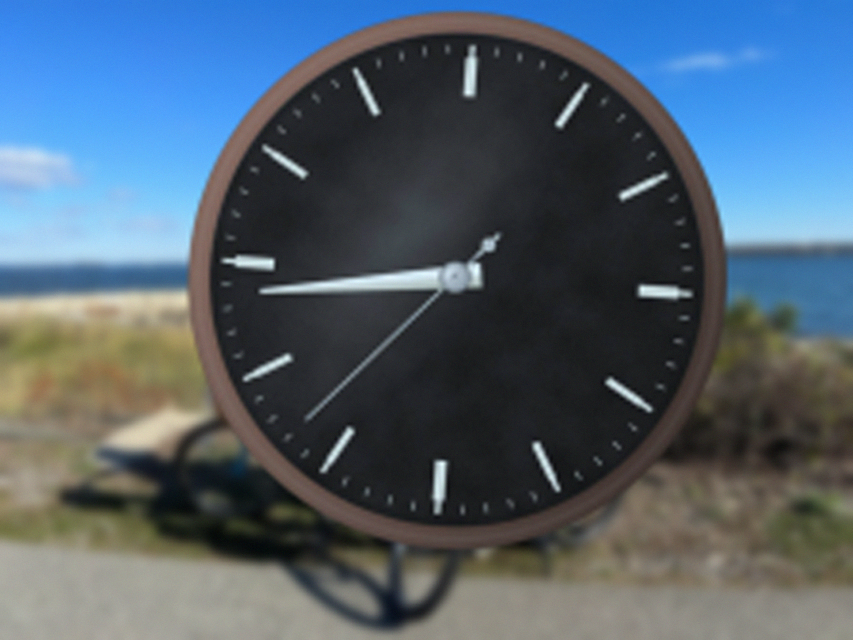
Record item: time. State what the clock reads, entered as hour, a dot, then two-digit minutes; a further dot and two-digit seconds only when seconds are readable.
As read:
8.43.37
